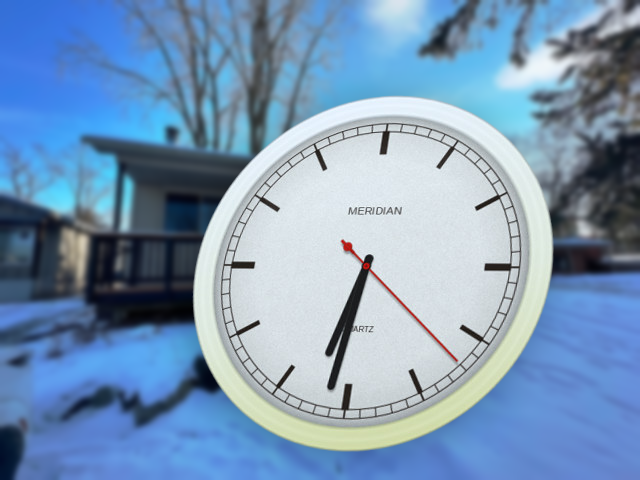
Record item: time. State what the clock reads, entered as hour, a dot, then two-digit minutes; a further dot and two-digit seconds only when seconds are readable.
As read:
6.31.22
